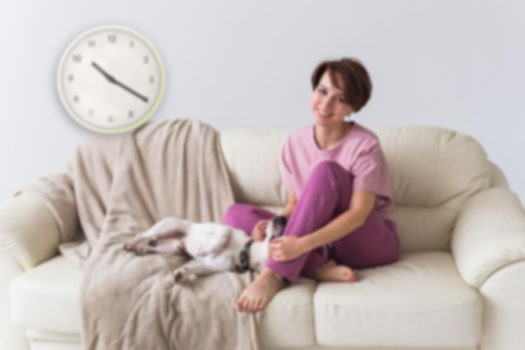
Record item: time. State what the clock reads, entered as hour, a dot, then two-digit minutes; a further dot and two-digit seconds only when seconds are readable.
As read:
10.20
